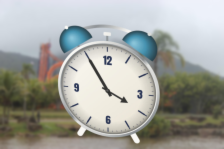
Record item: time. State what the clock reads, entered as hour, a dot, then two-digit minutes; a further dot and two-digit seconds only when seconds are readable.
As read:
3.55
